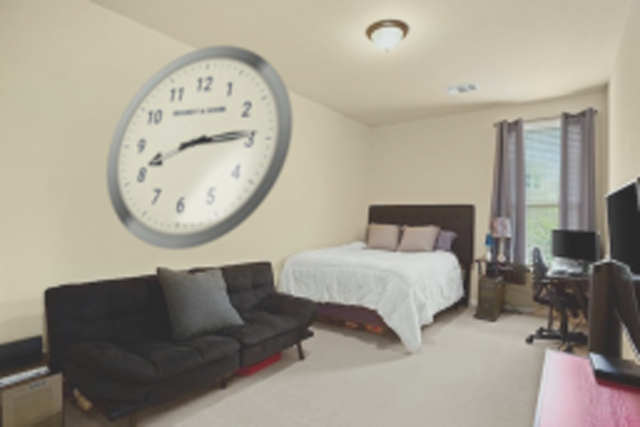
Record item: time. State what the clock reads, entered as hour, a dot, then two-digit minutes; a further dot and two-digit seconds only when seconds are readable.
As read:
8.14
